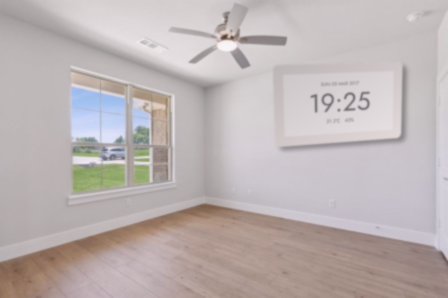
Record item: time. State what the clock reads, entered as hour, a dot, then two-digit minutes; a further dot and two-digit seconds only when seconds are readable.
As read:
19.25
